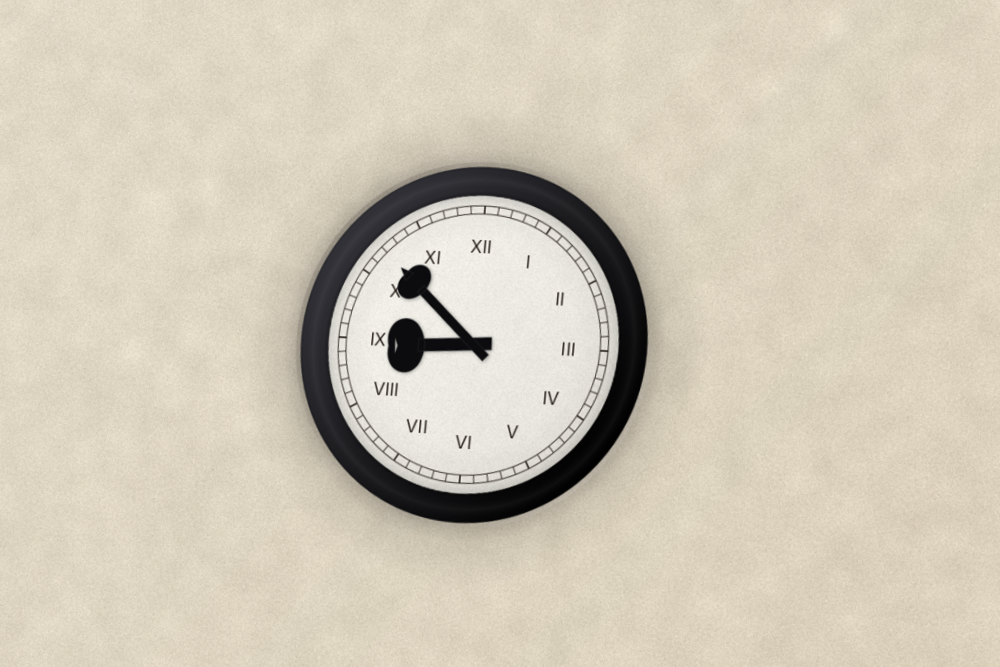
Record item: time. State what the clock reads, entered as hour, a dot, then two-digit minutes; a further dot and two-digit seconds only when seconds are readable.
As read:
8.52
